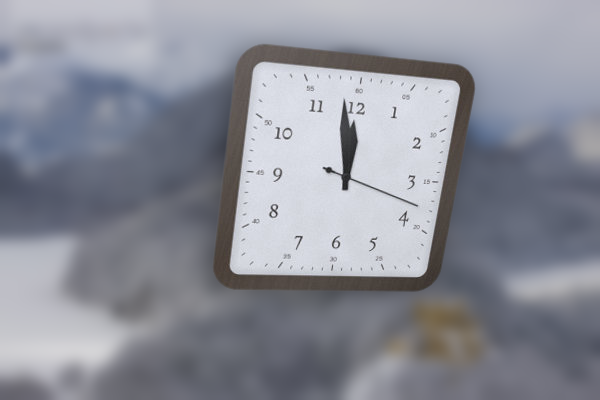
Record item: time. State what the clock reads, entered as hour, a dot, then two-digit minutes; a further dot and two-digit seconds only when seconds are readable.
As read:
11.58.18
